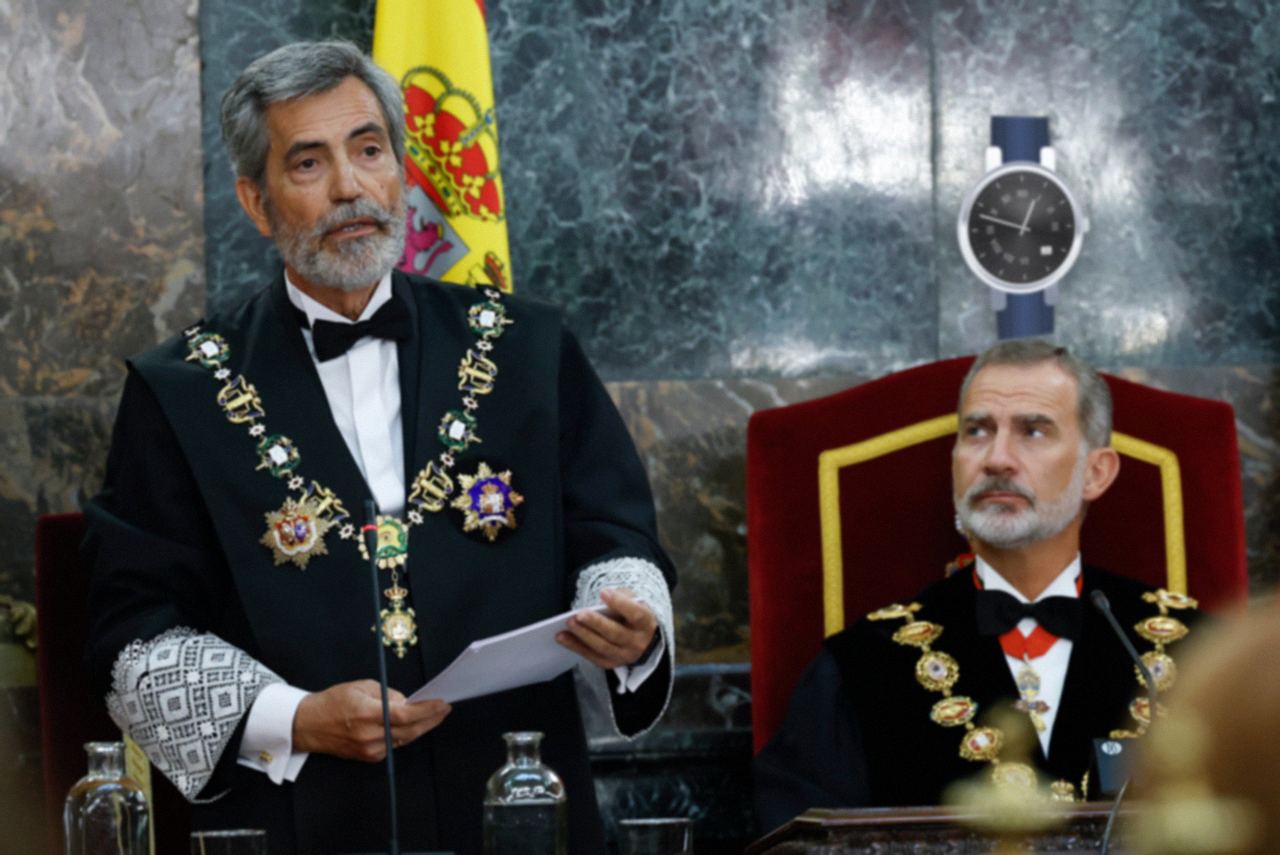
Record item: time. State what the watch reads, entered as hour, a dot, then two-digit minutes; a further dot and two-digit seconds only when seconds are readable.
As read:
12.48
